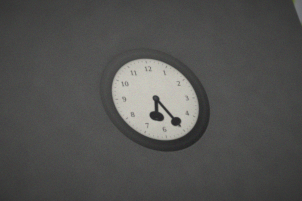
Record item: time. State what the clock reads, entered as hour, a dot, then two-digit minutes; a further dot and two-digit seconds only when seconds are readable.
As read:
6.25
